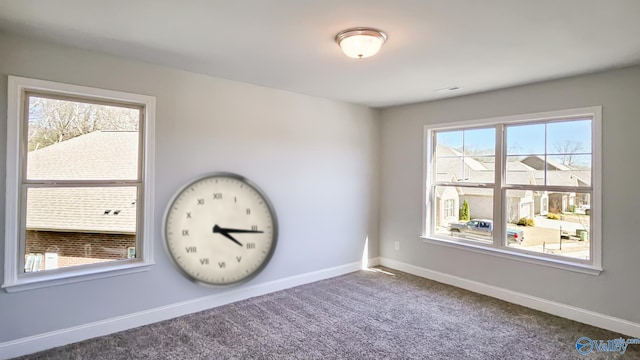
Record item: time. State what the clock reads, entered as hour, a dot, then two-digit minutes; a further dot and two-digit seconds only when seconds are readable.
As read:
4.16
